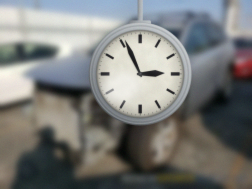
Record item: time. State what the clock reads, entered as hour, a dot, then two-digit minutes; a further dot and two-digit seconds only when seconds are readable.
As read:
2.56
